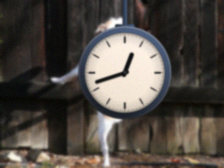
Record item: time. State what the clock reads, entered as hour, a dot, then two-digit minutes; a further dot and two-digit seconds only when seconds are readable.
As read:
12.42
